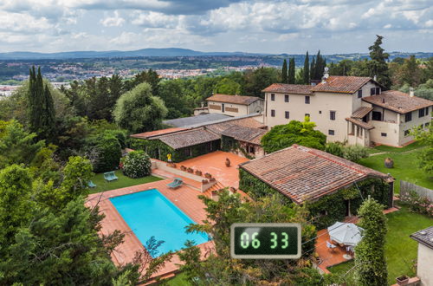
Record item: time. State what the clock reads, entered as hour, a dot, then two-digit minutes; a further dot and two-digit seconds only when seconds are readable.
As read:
6.33
